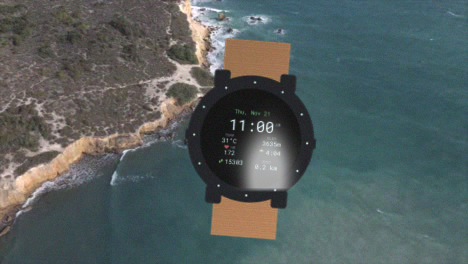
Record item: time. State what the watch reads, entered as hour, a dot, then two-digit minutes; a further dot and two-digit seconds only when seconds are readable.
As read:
11.00
